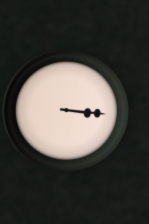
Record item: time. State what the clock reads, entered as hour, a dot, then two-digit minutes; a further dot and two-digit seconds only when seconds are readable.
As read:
3.16
